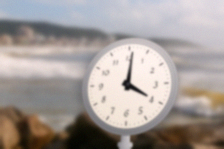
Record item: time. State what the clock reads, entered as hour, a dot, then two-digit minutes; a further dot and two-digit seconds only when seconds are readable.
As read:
4.01
